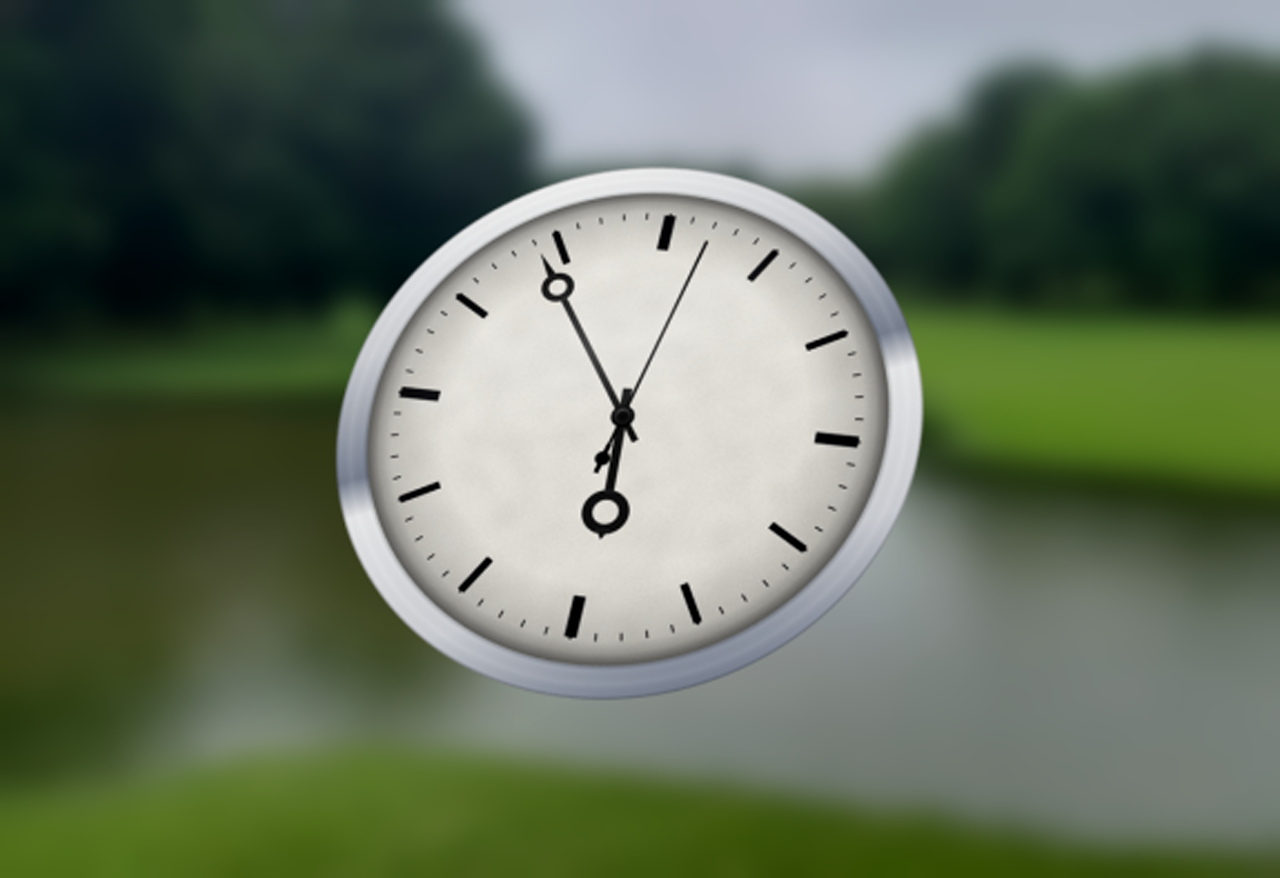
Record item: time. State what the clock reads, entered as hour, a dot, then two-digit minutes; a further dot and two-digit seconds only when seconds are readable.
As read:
5.54.02
